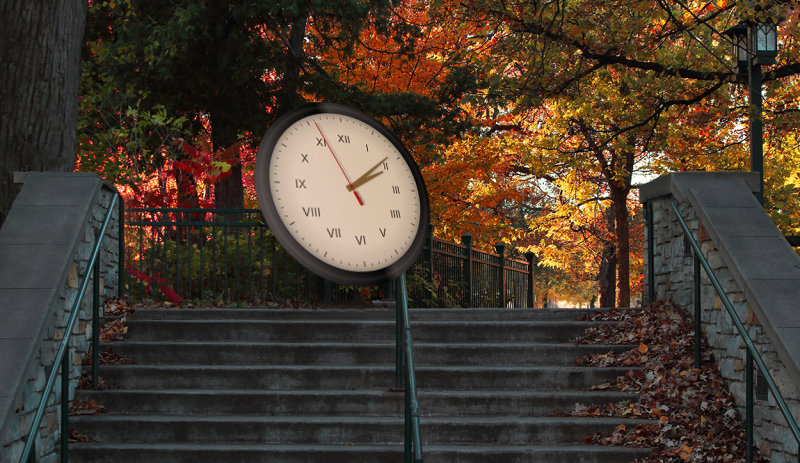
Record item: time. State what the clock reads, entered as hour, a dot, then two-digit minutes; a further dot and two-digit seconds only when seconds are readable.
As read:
2.08.56
